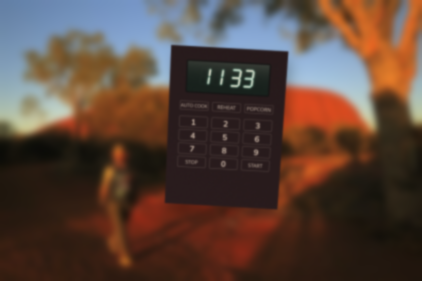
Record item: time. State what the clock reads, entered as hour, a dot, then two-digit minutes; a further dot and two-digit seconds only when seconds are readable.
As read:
11.33
